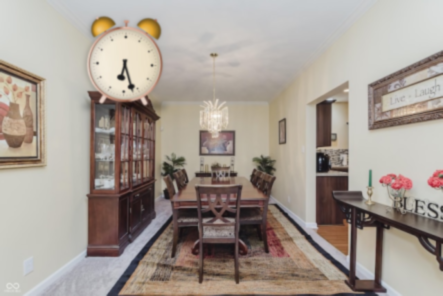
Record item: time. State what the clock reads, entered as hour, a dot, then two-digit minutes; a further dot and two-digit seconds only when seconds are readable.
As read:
6.27
